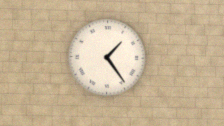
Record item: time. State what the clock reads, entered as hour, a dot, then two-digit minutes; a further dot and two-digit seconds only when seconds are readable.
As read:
1.24
